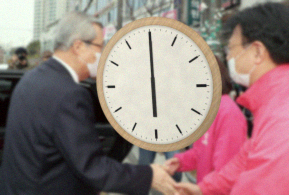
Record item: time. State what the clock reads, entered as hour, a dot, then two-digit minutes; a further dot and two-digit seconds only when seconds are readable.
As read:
6.00
